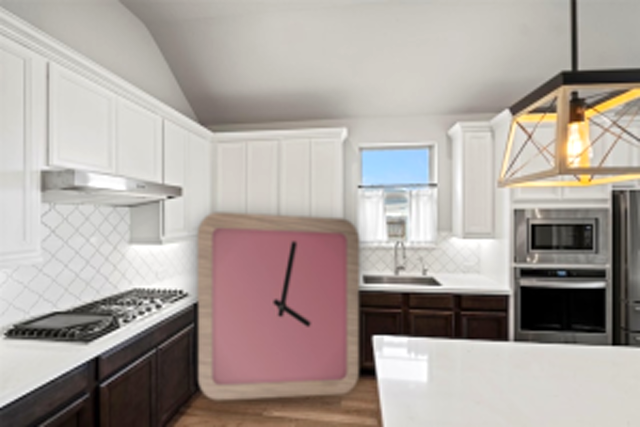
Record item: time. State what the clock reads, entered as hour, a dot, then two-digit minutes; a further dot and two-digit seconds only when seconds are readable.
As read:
4.02
